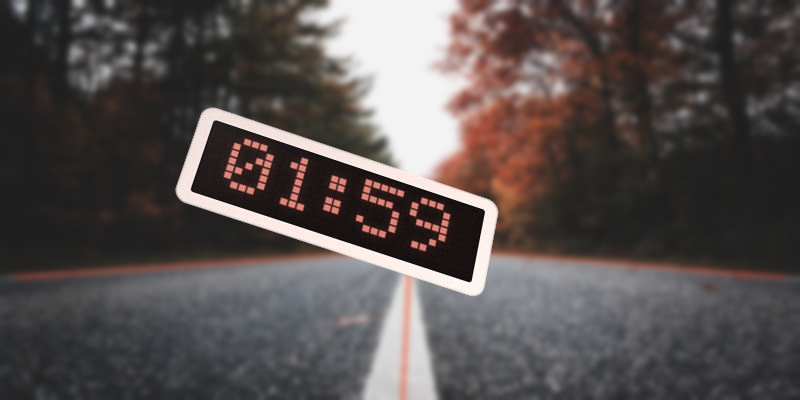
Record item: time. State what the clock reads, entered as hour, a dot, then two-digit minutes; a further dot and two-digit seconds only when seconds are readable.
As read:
1.59
